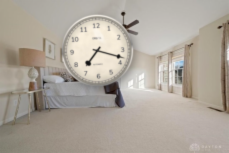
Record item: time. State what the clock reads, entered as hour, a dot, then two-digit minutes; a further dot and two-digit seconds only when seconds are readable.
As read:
7.18
